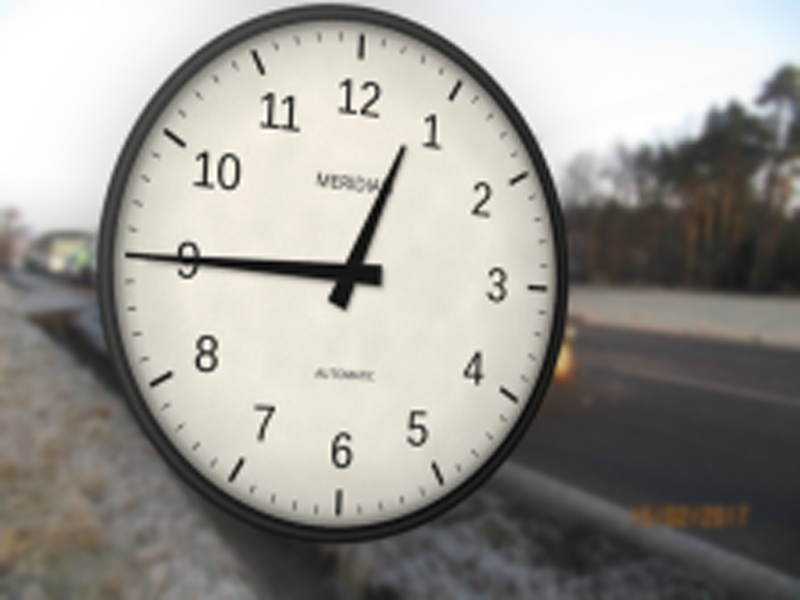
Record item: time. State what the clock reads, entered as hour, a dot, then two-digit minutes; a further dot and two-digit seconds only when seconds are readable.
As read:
12.45
